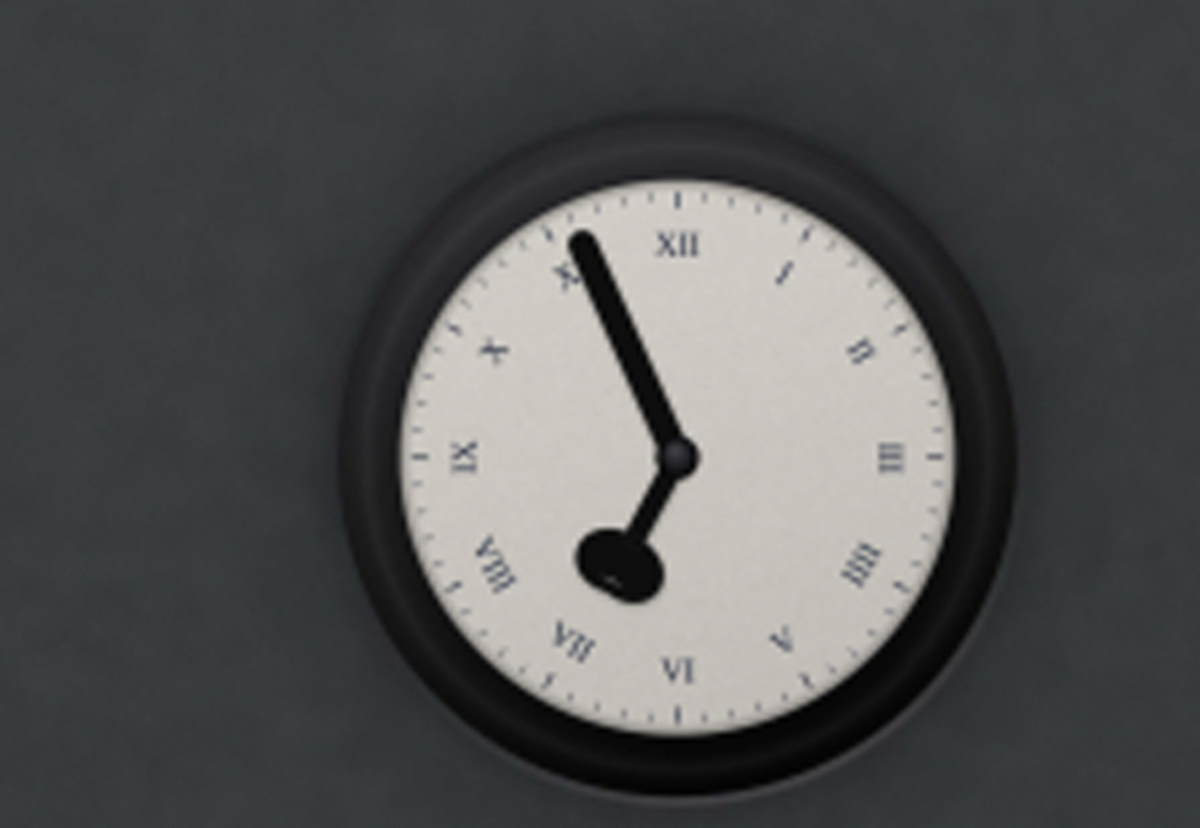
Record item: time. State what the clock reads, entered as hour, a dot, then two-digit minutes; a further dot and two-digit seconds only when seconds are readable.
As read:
6.56
